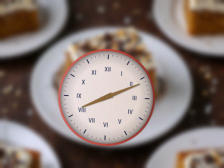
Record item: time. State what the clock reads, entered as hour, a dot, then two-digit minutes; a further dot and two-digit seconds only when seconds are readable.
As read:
8.11
